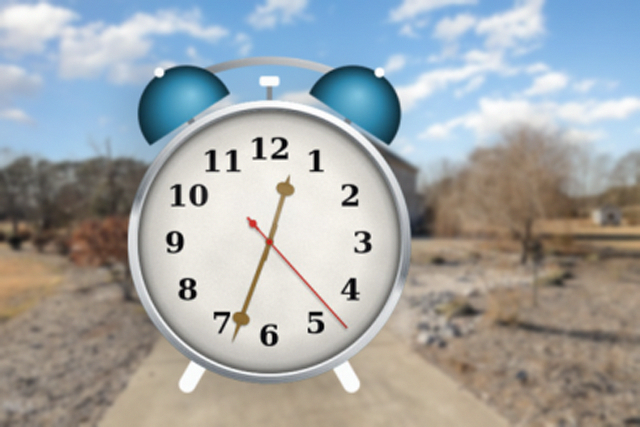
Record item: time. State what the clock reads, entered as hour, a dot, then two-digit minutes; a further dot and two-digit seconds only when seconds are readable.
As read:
12.33.23
